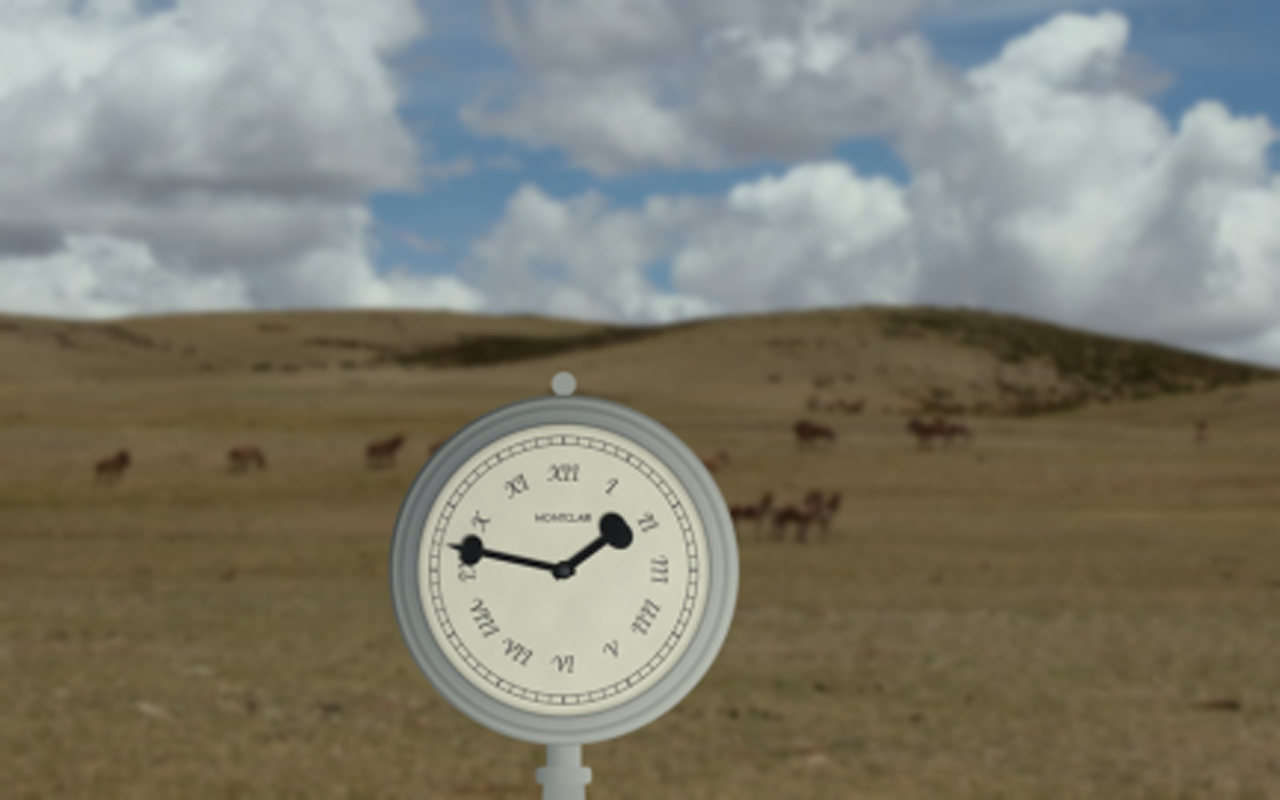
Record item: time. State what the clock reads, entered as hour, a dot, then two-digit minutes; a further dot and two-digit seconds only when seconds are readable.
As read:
1.47
